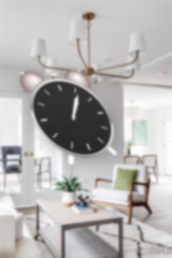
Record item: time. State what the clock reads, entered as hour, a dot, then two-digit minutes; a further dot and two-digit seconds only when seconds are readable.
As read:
1.06
